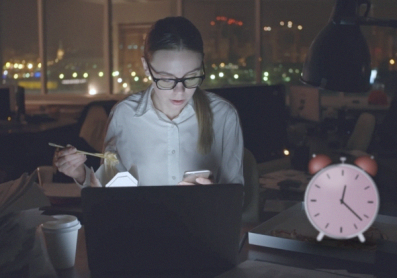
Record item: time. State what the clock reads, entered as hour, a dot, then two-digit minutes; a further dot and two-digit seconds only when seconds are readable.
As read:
12.22
